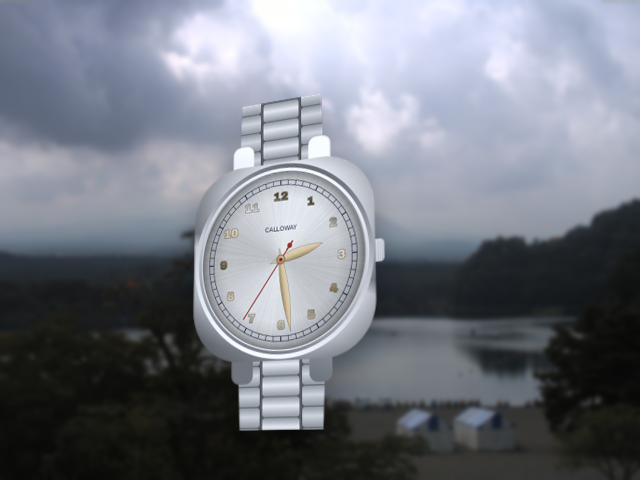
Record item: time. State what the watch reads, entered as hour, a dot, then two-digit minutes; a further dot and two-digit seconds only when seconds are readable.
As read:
2.28.36
